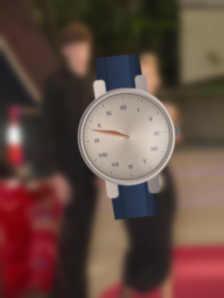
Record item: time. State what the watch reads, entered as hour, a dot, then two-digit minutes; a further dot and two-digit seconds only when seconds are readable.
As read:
9.48
